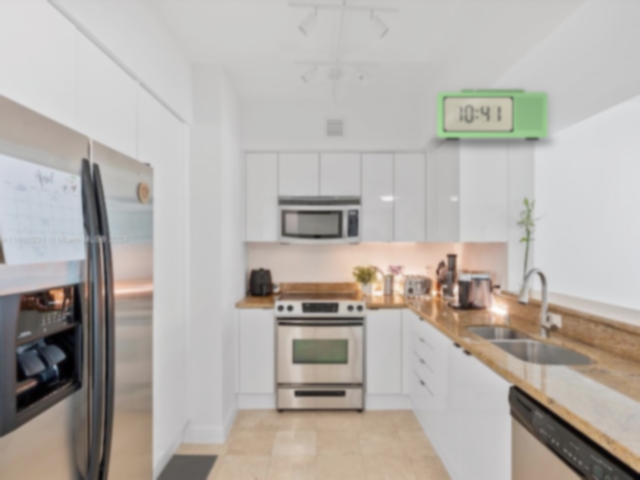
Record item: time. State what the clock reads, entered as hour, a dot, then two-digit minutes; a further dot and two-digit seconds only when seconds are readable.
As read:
10.41
